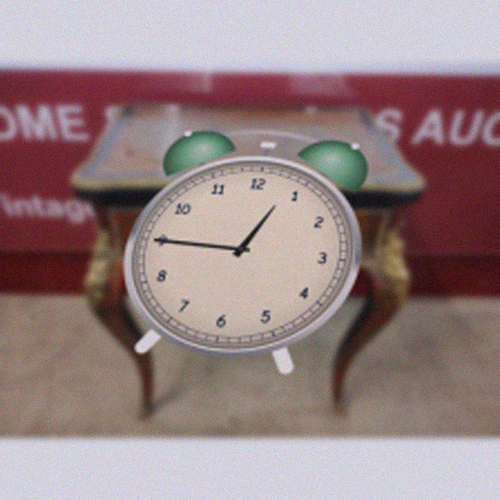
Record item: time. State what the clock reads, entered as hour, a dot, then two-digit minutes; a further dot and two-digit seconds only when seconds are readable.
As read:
12.45
